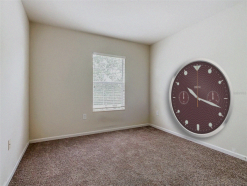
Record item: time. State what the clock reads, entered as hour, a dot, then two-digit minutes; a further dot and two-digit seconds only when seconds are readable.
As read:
10.18
